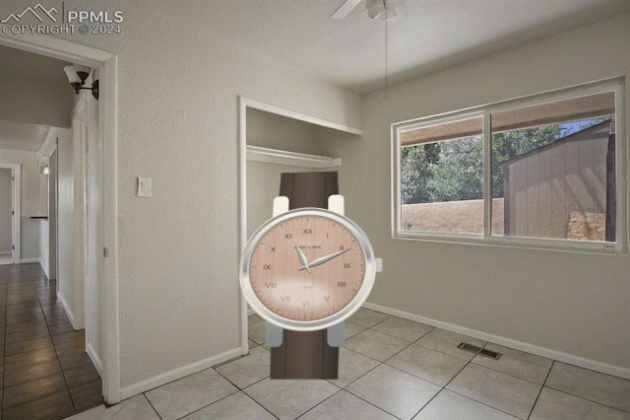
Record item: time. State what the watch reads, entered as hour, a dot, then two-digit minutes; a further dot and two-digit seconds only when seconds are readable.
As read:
11.11
